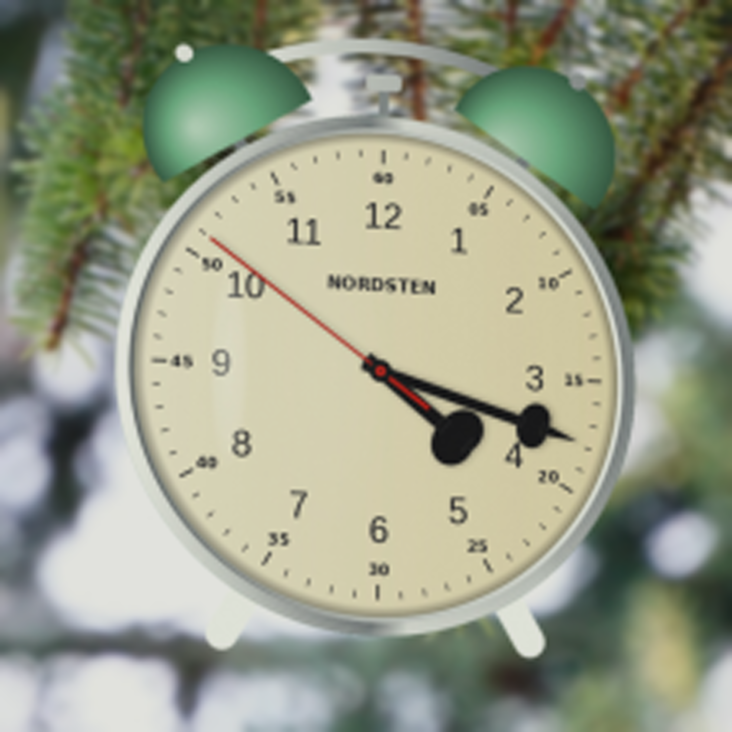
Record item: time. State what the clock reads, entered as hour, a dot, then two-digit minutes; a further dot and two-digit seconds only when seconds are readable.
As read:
4.17.51
